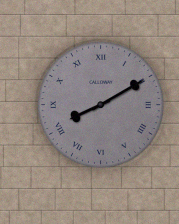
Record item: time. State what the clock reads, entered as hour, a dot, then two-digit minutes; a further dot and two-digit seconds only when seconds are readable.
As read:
8.10
